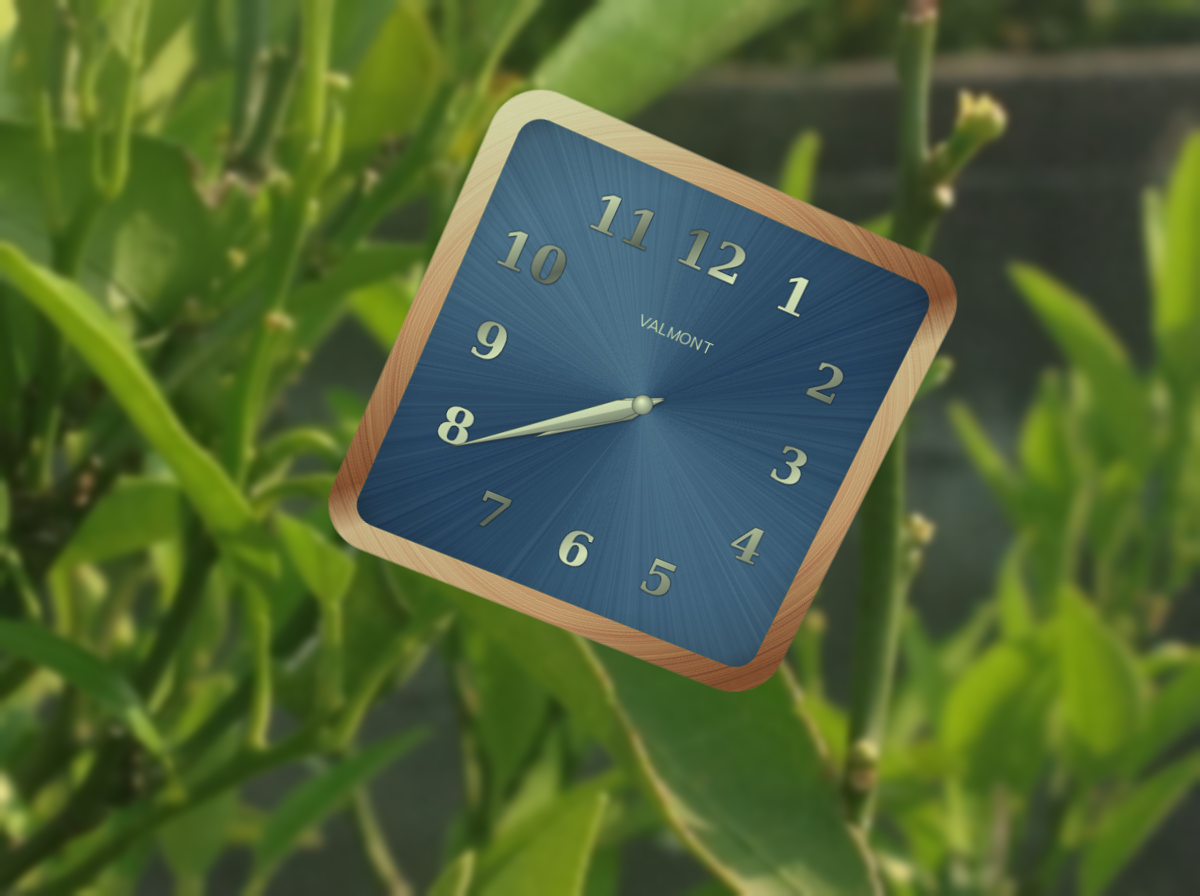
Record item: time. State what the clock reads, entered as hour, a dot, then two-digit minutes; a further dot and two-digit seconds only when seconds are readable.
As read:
7.39
